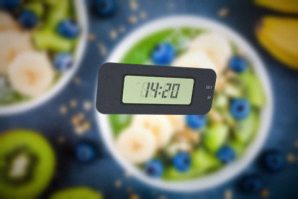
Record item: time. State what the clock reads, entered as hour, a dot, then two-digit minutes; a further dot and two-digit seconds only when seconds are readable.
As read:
14.20
